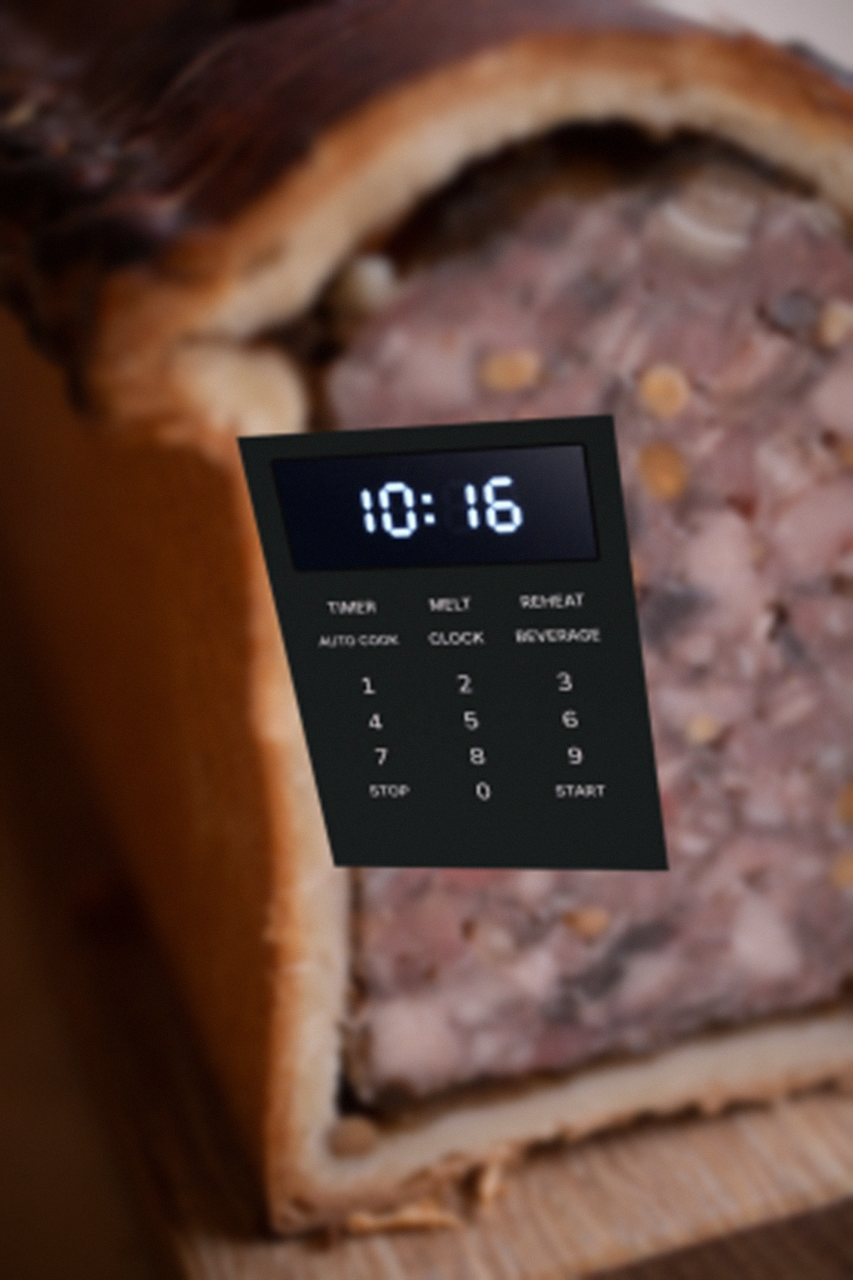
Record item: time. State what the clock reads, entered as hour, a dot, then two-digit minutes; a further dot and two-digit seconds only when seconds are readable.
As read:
10.16
